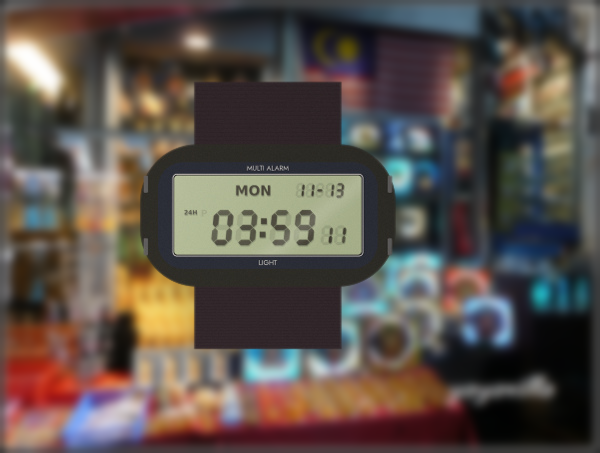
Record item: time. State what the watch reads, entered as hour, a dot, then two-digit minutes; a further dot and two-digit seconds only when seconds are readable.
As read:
3.59.11
